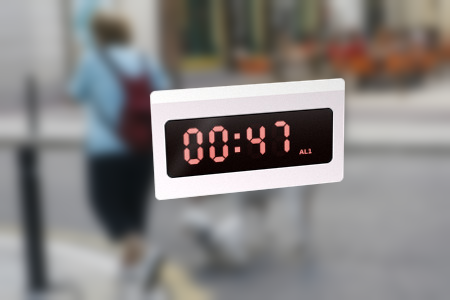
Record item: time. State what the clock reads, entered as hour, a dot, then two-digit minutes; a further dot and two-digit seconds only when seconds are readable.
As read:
0.47
